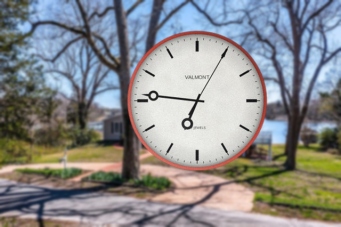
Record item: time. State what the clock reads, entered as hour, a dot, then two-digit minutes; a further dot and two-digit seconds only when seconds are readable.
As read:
6.46.05
